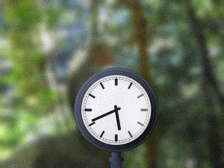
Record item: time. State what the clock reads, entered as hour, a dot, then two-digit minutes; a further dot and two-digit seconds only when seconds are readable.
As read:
5.41
